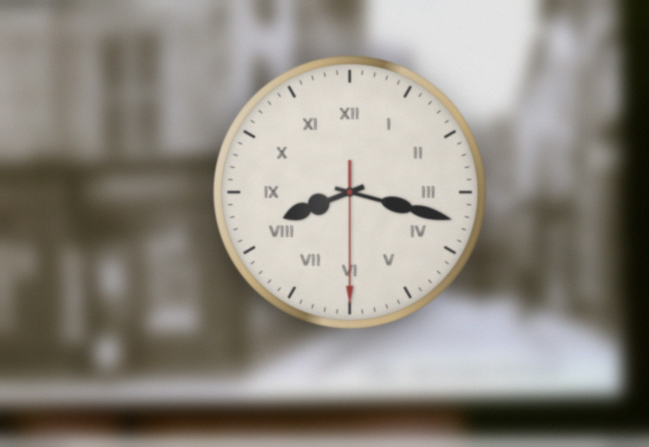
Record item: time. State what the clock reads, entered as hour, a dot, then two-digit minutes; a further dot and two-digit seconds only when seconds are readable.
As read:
8.17.30
